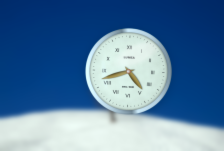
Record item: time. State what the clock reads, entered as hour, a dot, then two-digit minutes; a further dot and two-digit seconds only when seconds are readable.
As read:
4.42
